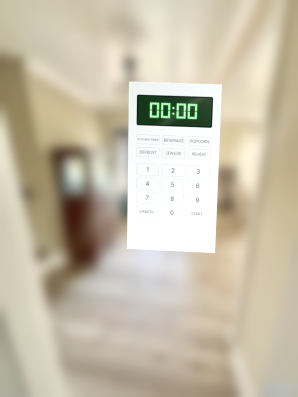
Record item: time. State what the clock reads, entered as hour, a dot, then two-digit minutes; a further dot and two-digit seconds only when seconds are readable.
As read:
0.00
